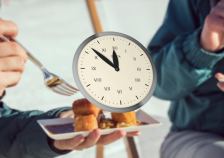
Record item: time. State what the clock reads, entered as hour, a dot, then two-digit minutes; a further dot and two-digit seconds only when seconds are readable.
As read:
11.52
